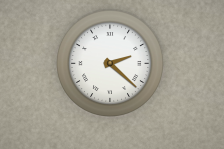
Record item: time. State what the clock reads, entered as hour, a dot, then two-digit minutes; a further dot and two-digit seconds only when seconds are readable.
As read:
2.22
